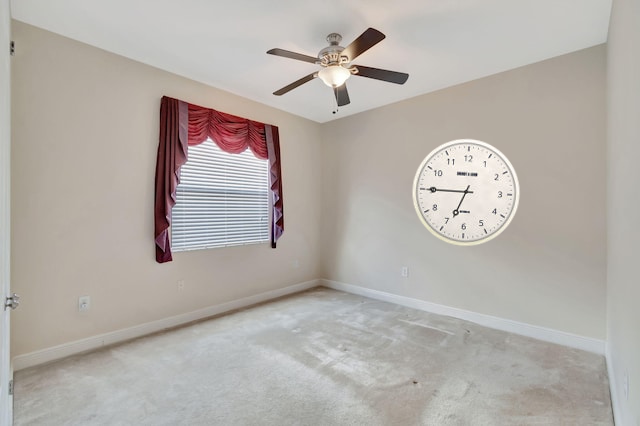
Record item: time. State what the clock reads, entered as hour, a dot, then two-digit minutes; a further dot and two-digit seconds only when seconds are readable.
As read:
6.45
